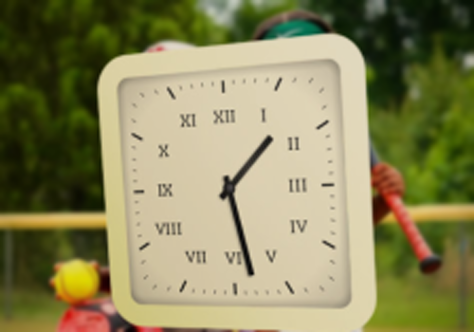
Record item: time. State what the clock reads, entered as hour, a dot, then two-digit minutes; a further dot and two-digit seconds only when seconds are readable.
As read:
1.28
